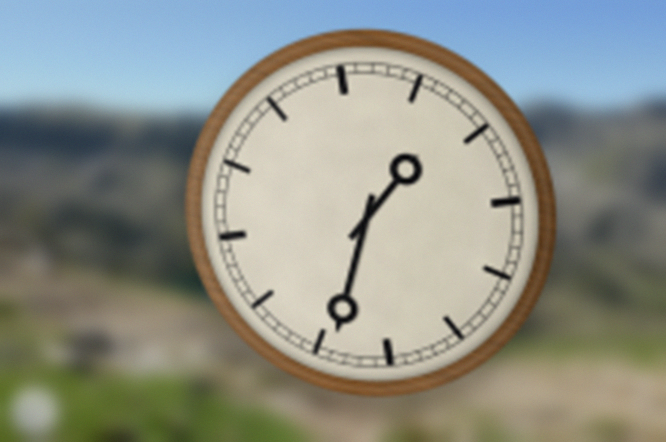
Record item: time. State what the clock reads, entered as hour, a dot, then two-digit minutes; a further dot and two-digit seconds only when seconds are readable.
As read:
1.34
